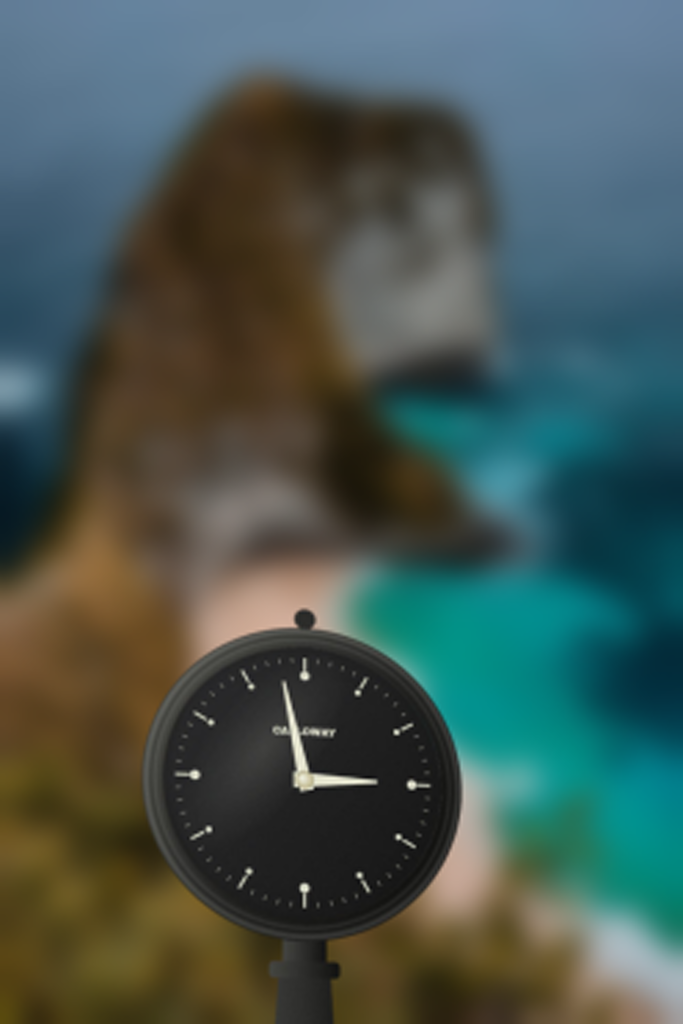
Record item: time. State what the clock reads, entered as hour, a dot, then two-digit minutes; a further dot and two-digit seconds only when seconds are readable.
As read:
2.58
